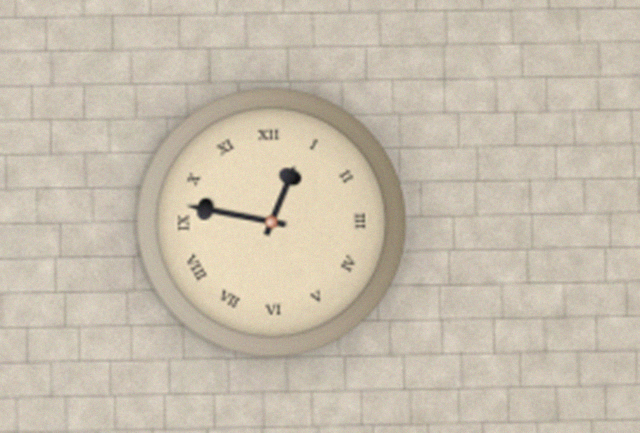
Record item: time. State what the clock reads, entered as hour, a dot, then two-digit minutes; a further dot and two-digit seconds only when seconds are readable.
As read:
12.47
